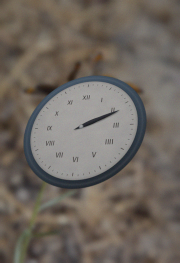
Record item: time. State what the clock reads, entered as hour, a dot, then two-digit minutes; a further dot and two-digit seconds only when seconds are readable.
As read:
2.11
